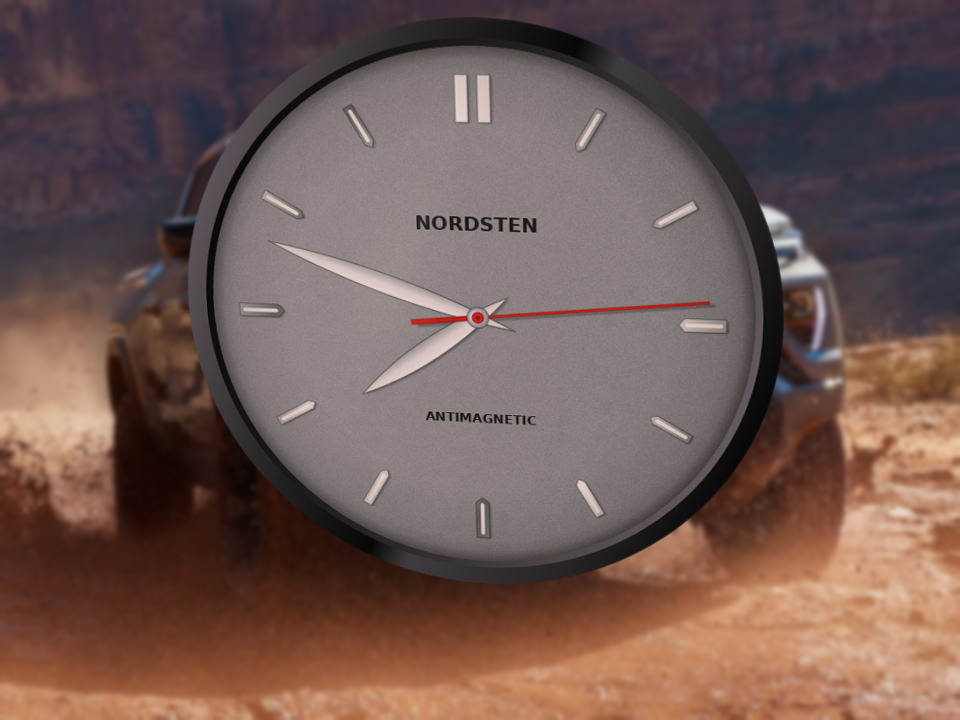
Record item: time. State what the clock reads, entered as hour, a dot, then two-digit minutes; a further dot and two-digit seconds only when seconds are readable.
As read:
7.48.14
